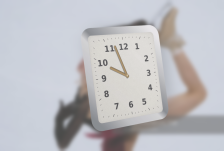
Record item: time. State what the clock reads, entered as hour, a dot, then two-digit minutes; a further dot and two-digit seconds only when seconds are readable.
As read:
9.57
